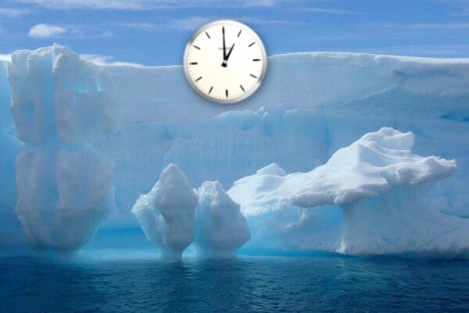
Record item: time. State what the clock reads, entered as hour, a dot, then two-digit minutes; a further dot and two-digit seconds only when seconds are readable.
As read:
1.00
